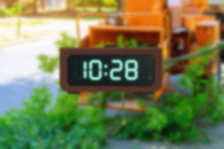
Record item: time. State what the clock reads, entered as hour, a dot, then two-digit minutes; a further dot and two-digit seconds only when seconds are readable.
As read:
10.28
